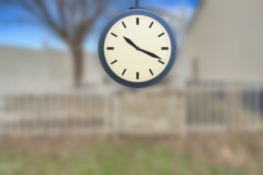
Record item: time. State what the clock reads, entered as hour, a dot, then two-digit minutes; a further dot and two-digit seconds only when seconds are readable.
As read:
10.19
